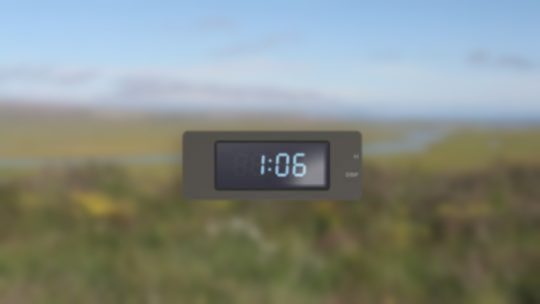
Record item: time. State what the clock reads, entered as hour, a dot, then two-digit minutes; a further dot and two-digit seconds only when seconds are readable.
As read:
1.06
